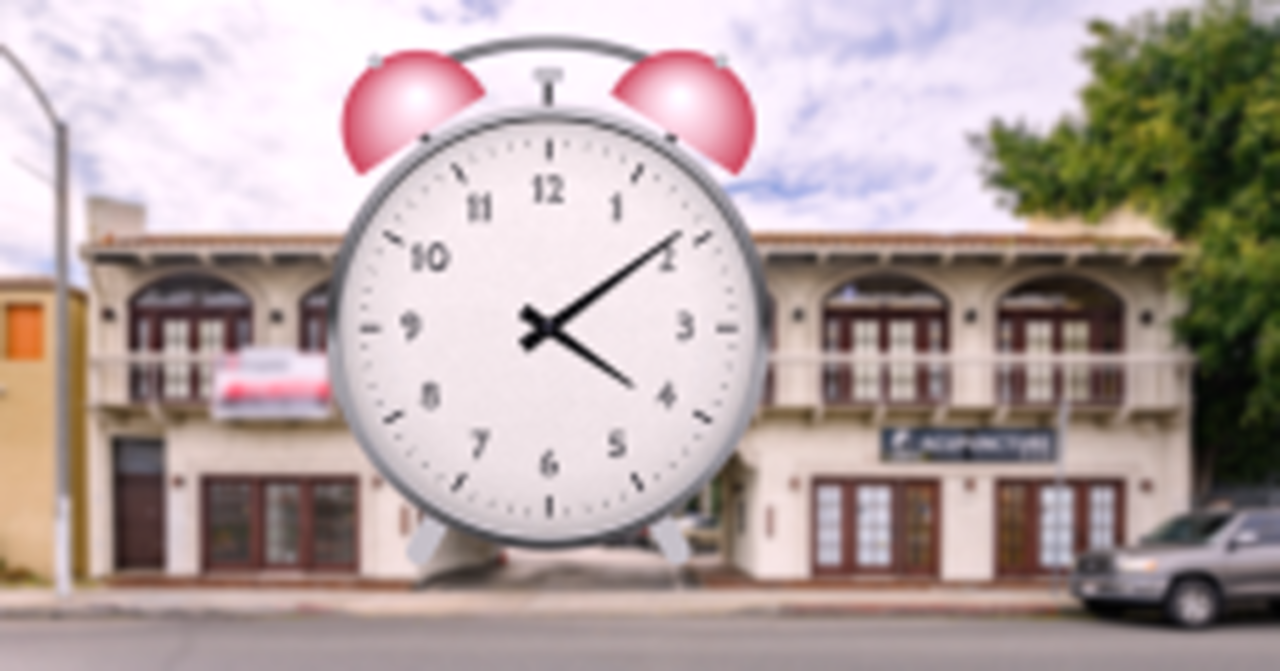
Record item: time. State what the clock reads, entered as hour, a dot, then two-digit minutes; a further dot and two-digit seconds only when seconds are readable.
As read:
4.09
